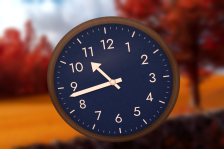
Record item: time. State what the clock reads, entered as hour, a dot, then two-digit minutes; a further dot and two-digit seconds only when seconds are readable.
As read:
10.43
